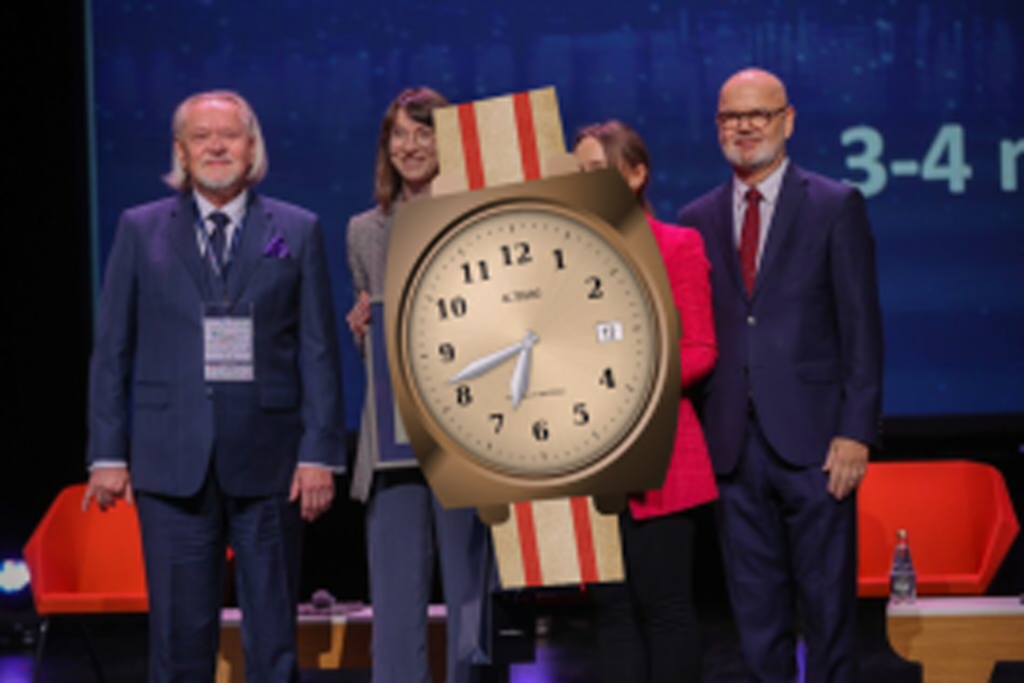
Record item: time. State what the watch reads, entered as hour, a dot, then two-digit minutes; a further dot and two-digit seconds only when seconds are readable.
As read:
6.42
